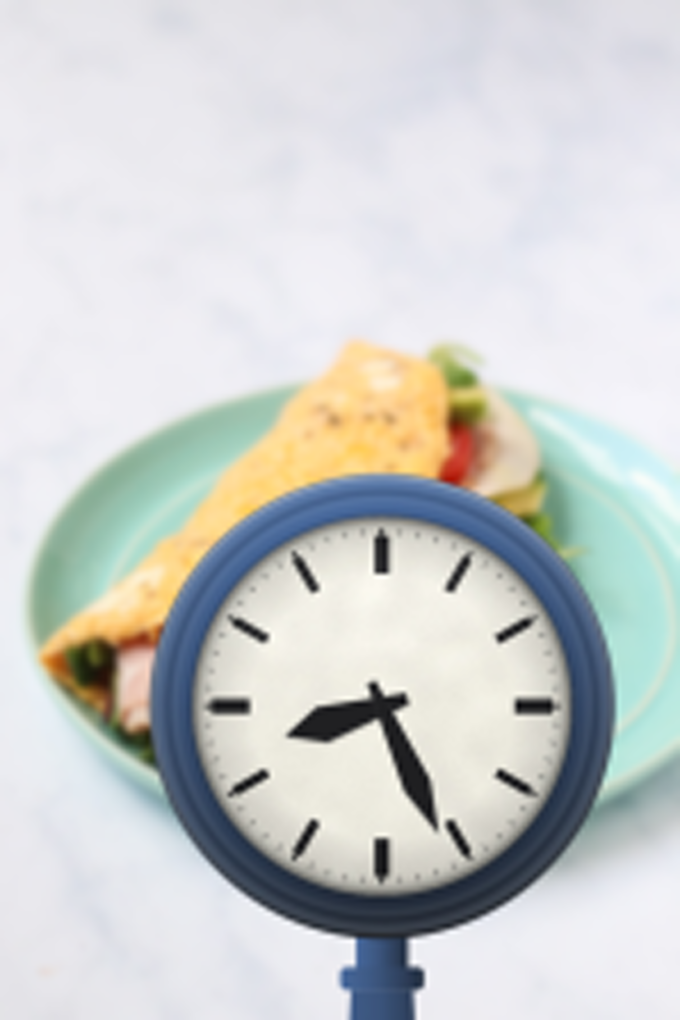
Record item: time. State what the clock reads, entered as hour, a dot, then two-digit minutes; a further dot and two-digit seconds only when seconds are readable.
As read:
8.26
